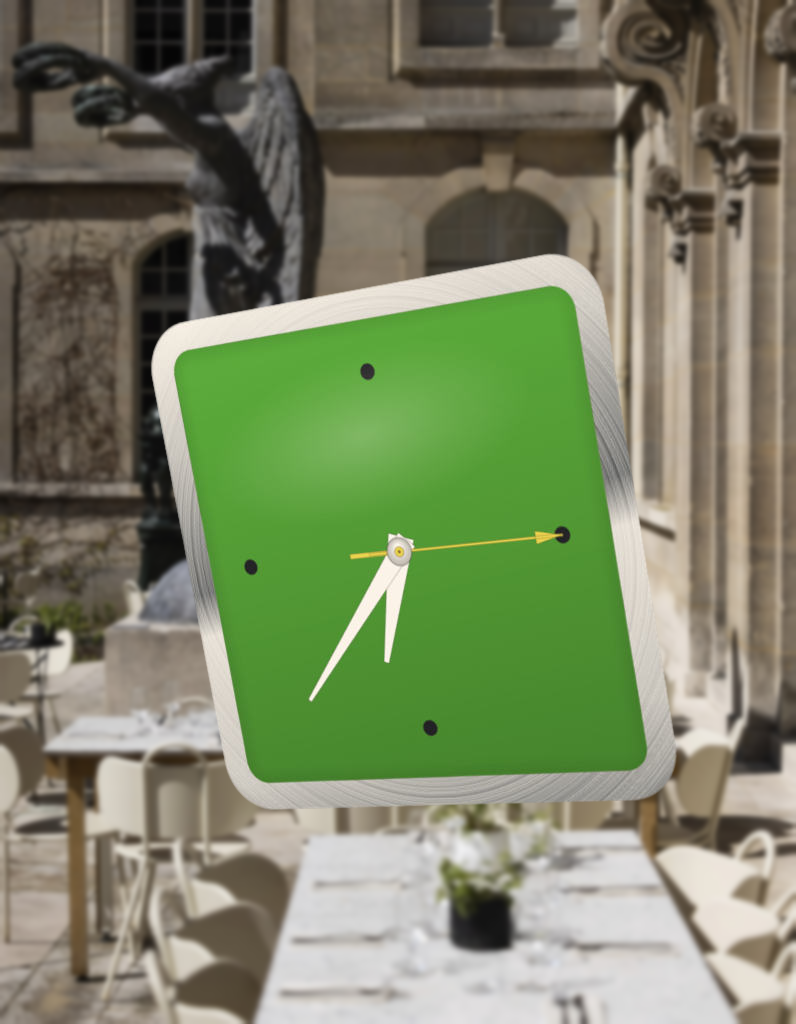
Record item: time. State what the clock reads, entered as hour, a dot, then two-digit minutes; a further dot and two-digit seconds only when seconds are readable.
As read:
6.37.15
